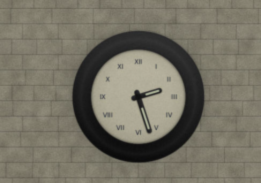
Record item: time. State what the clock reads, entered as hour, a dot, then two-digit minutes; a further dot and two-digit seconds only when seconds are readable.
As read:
2.27
